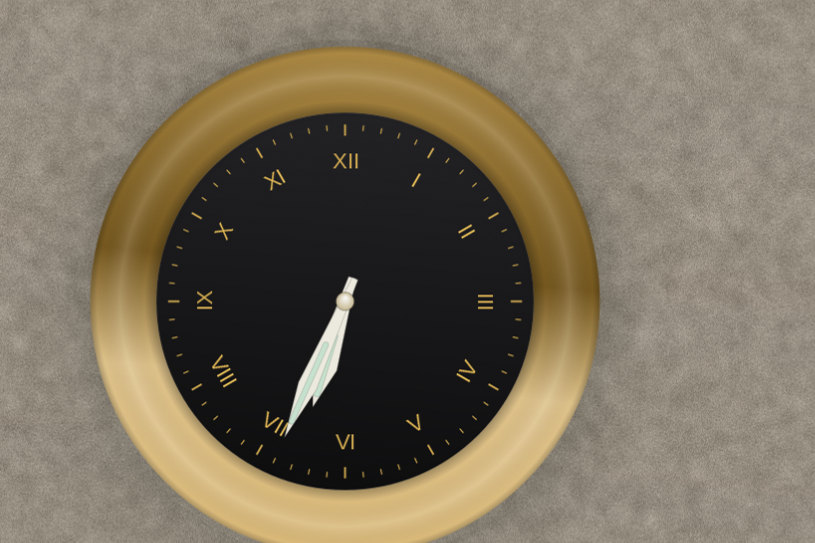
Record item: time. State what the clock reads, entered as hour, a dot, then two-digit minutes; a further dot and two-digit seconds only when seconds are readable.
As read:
6.34
